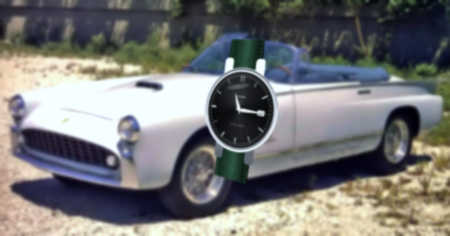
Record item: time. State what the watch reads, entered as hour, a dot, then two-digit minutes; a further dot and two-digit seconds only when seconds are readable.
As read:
11.15
